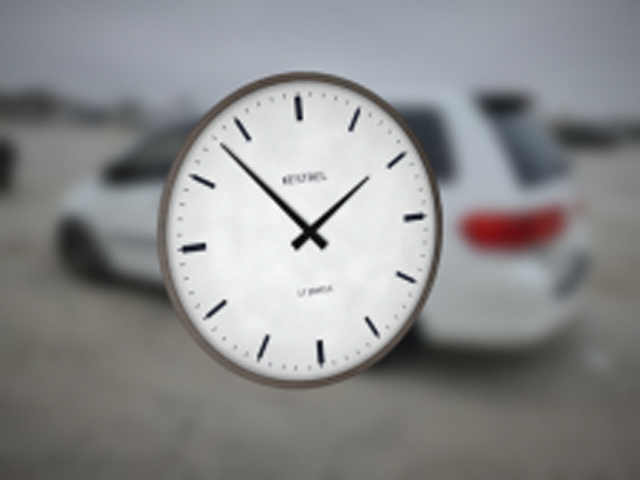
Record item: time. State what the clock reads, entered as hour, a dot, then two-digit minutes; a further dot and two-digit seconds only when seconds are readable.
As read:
1.53
